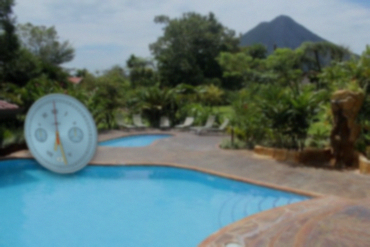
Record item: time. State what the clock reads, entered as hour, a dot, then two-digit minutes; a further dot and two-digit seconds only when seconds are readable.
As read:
6.28
